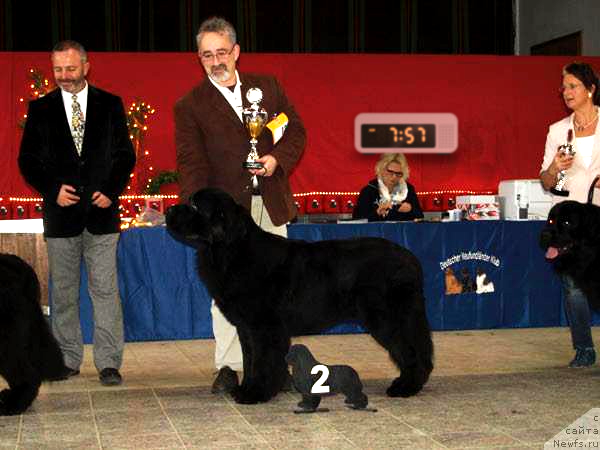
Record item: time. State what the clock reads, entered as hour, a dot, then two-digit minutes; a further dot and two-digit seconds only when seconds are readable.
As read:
7.57
